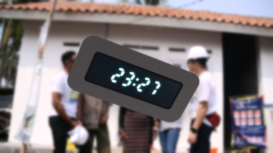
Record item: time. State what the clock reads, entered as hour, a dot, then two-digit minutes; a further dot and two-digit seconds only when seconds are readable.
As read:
23.27
